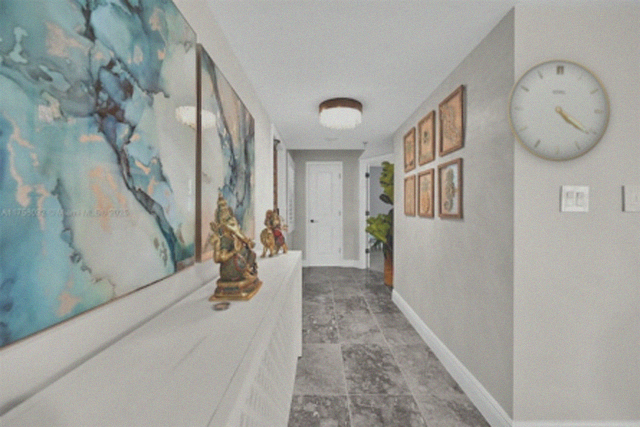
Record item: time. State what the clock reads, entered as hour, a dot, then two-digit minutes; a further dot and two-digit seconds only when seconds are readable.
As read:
4.21
